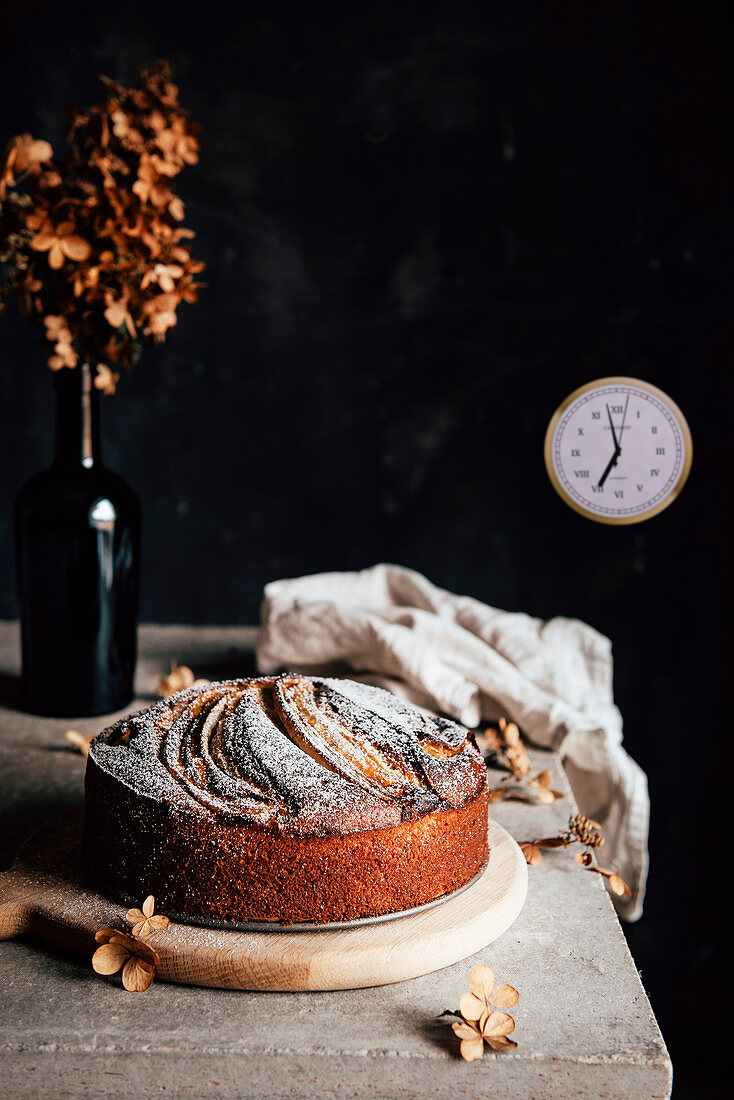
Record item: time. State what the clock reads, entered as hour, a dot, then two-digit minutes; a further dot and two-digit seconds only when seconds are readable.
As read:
6.58.02
